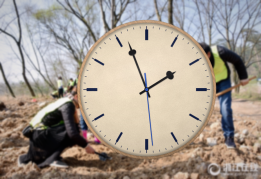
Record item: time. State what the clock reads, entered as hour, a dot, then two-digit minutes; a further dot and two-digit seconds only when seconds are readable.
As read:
1.56.29
